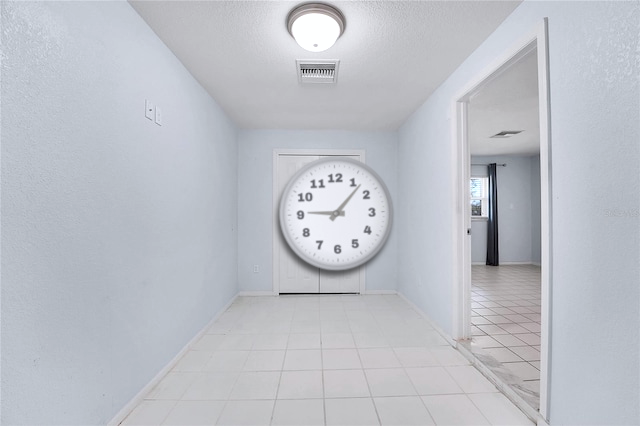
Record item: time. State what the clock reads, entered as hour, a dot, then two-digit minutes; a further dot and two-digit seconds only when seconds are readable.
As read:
9.07
